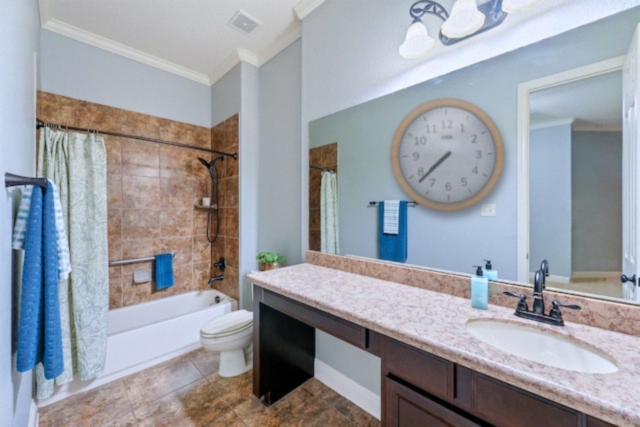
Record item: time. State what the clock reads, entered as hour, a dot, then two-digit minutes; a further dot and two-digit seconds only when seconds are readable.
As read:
7.38
